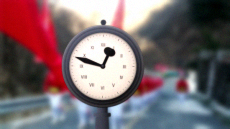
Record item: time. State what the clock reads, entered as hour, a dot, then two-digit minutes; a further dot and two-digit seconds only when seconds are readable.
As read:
12.48
